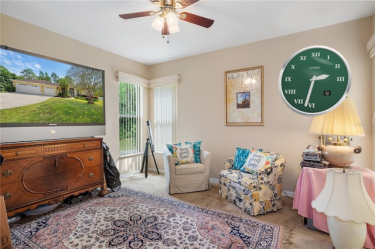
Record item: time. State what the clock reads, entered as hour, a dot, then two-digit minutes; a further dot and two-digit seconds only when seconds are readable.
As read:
2.32
